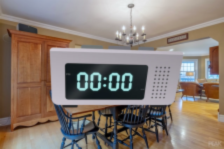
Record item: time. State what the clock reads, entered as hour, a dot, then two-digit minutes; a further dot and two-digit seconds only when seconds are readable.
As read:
0.00
